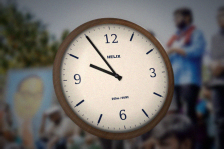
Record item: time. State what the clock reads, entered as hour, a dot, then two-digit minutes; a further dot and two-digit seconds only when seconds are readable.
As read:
9.55
